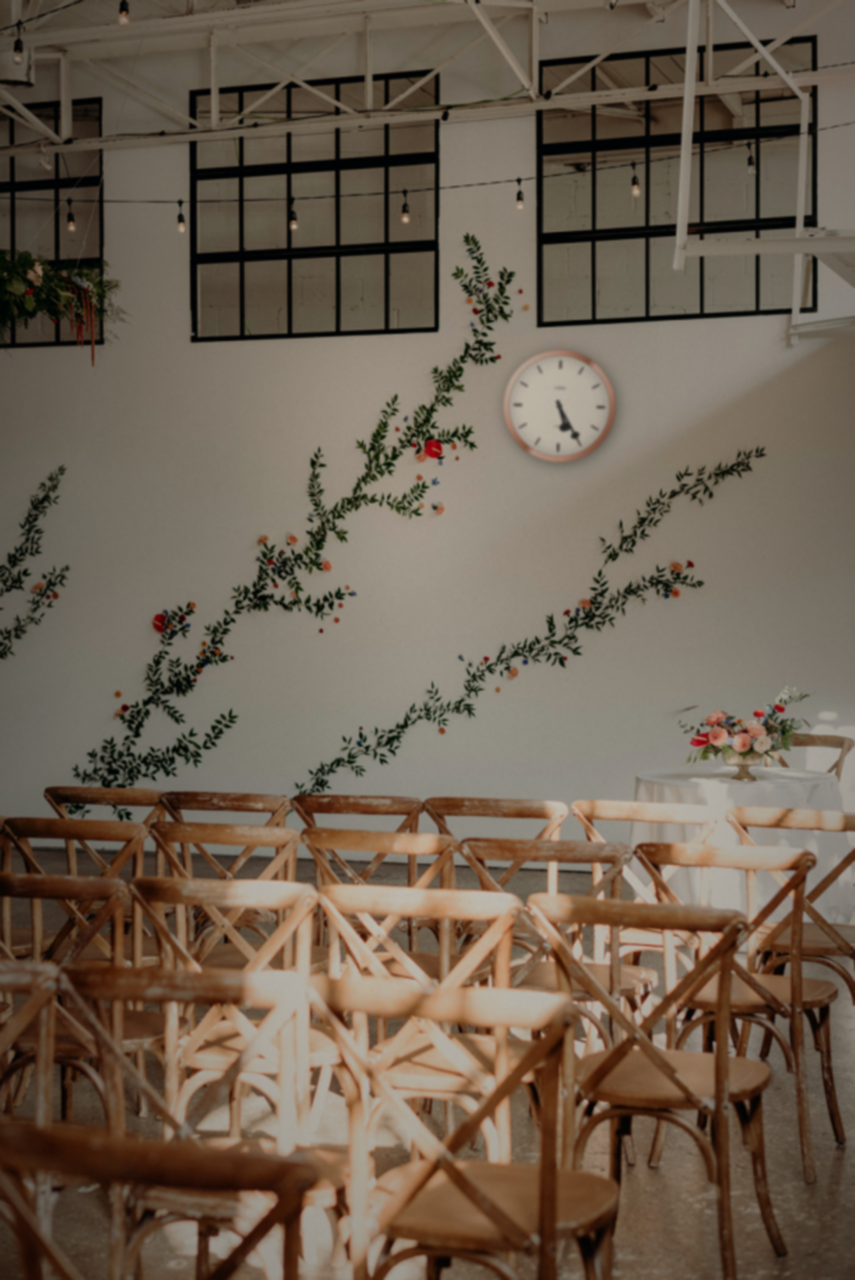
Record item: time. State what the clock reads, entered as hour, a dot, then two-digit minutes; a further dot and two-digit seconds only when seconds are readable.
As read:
5.25
